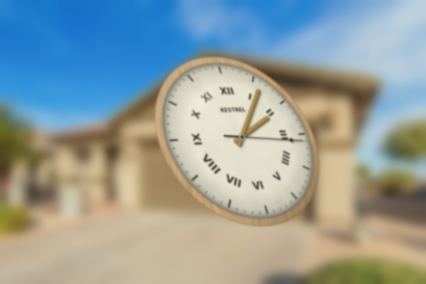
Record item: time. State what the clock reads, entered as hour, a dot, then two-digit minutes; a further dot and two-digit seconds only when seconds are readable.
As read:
2.06.16
